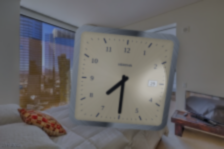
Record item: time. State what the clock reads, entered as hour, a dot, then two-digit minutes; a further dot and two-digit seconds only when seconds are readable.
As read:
7.30
